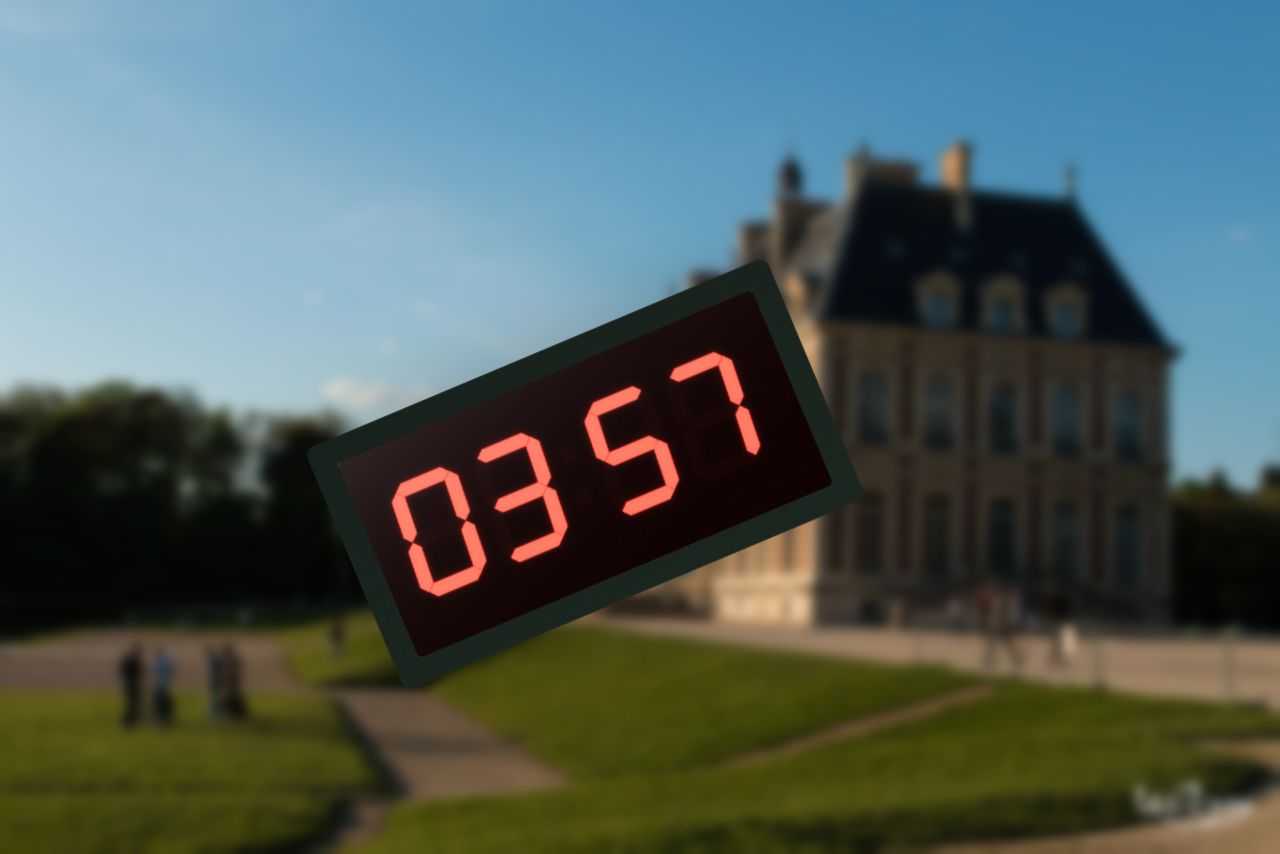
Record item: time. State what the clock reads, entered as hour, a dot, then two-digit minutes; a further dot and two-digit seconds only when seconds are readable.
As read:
3.57
